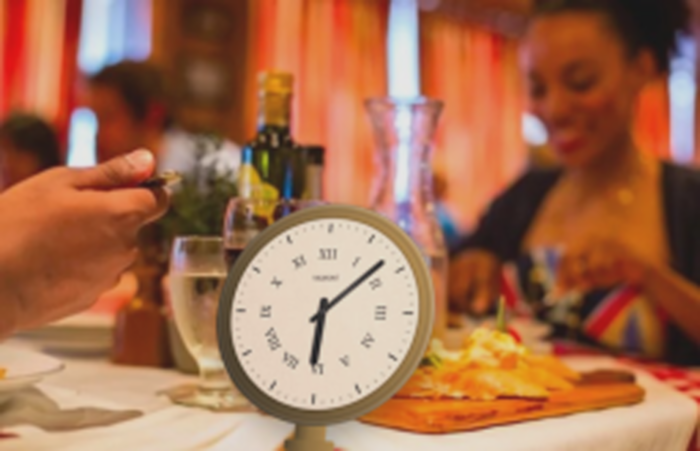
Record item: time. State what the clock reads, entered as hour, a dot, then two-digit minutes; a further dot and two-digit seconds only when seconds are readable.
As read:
6.08
